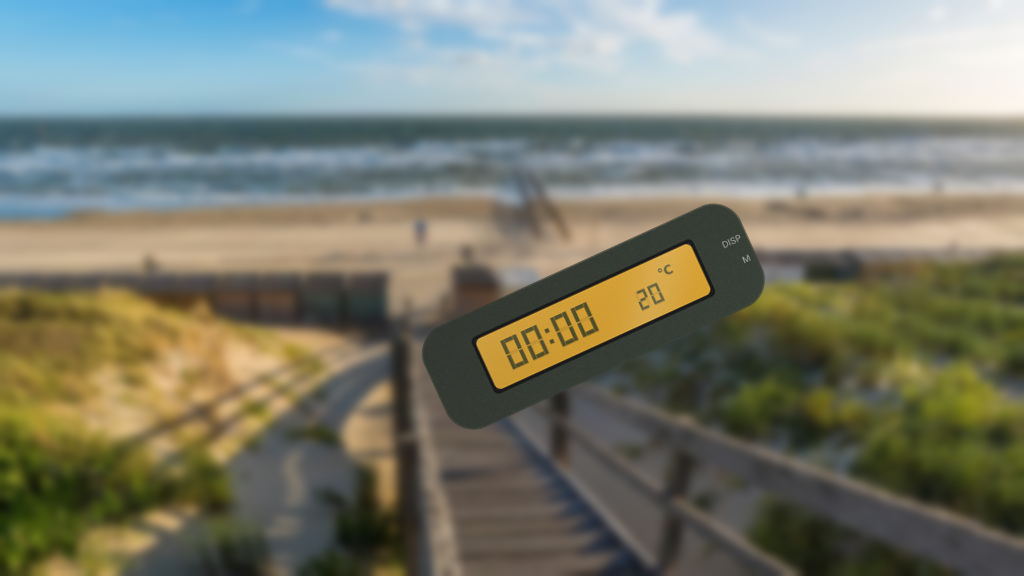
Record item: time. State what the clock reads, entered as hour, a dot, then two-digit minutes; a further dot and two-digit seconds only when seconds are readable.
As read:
0.00
